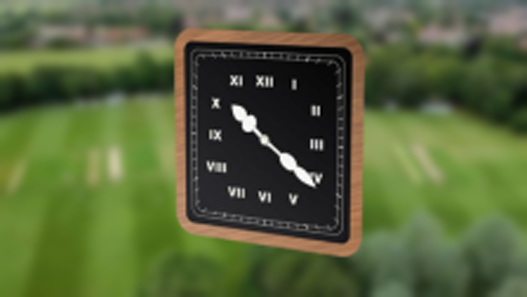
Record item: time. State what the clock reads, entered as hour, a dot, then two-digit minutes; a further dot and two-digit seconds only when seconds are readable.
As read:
10.21
